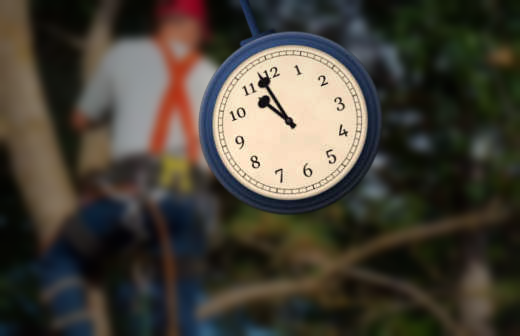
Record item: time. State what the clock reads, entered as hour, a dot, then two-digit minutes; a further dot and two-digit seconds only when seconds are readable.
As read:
10.58
